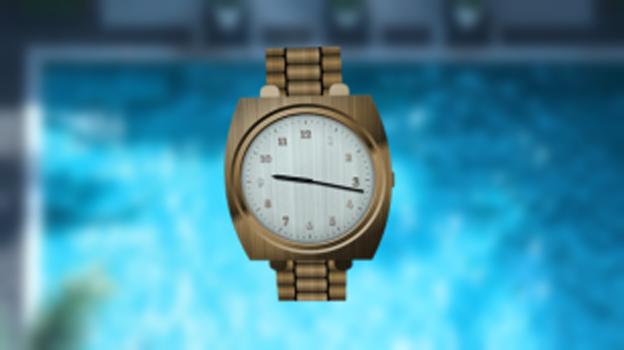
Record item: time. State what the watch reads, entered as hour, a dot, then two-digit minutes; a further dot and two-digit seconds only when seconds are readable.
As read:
9.17
